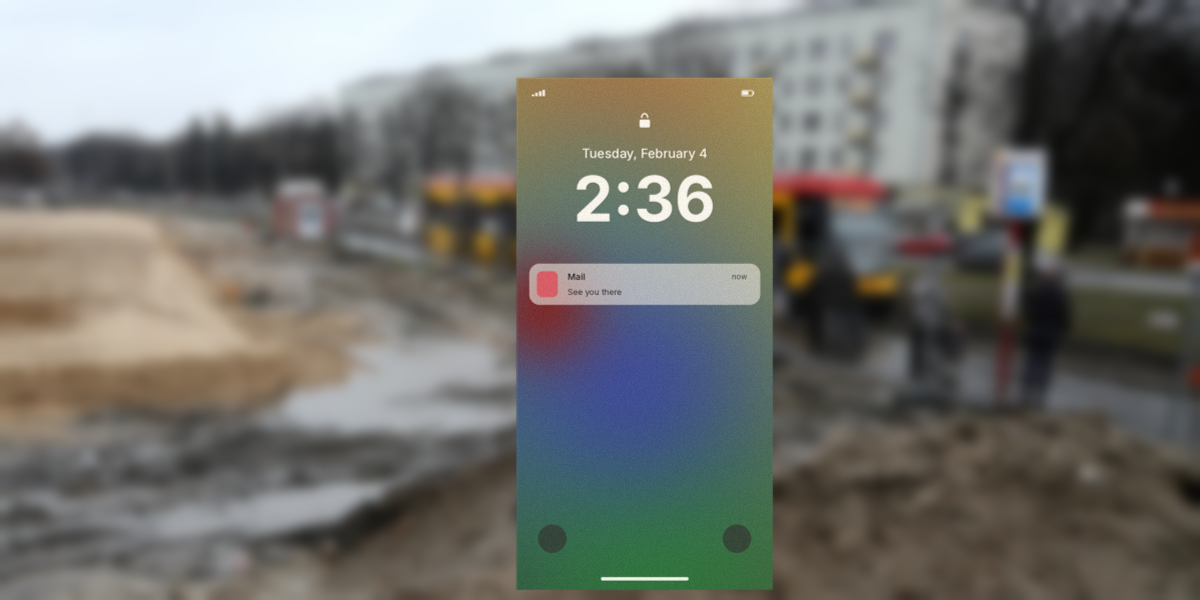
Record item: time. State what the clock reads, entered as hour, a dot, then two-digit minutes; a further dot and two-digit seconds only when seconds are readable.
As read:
2.36
